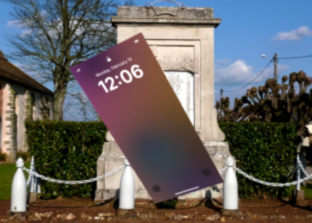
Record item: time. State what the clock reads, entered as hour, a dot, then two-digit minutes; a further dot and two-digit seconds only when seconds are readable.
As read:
12.06
